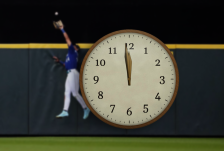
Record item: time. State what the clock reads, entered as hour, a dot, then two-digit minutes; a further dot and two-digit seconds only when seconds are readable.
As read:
11.59
